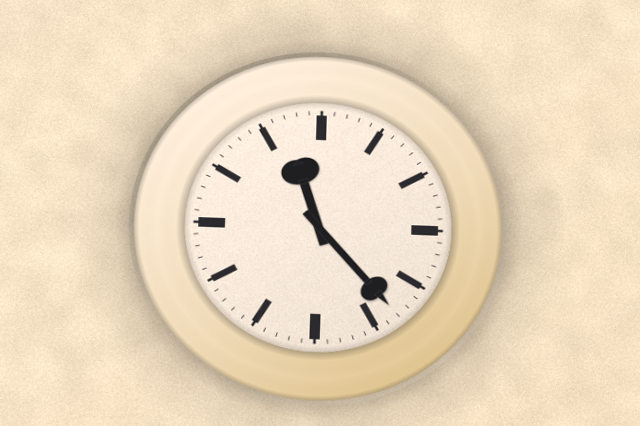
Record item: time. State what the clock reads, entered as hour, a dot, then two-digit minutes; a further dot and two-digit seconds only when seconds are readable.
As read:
11.23
